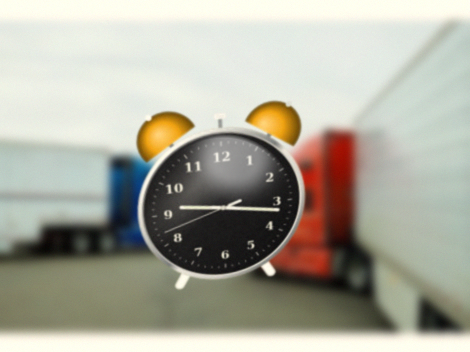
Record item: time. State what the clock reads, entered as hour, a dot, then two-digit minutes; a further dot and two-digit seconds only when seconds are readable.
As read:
9.16.42
